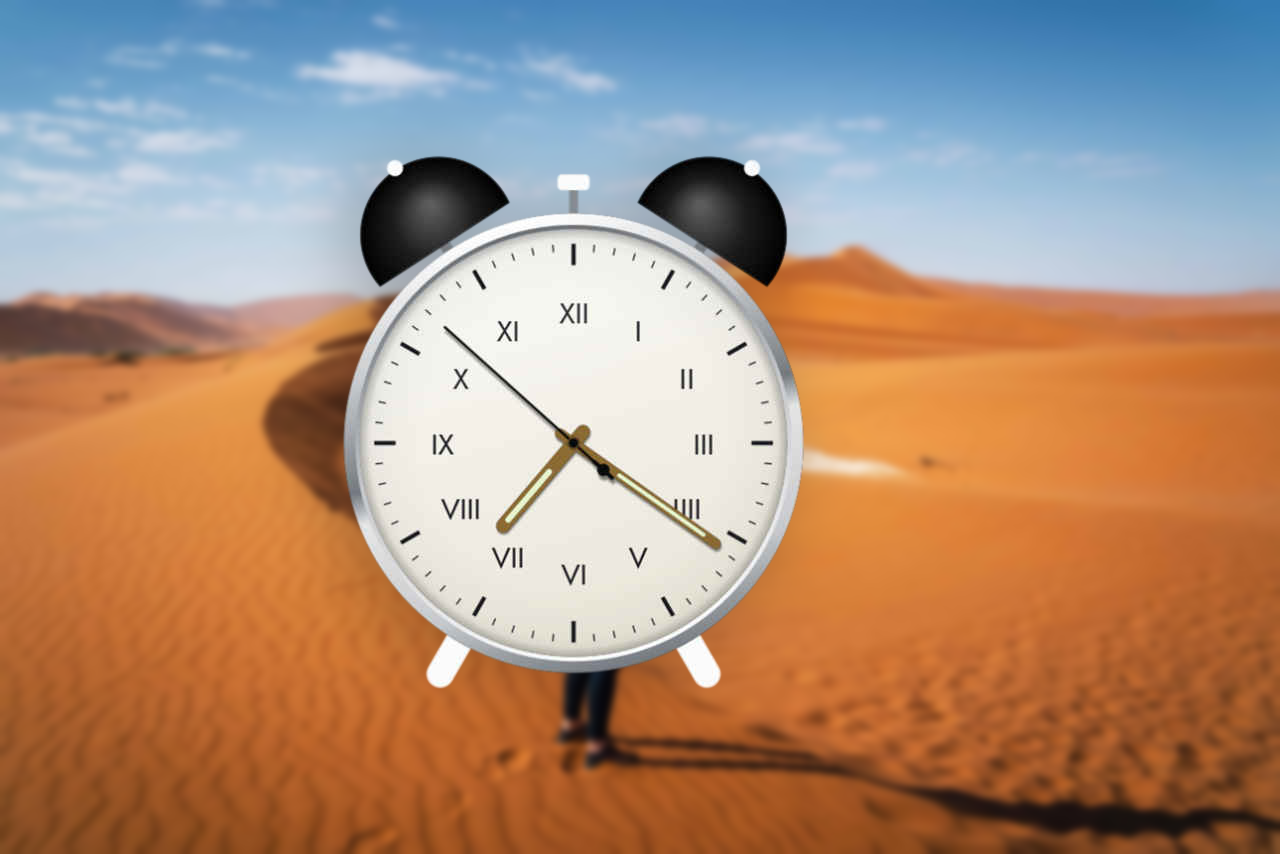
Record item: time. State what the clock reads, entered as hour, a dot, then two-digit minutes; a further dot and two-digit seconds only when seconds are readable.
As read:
7.20.52
